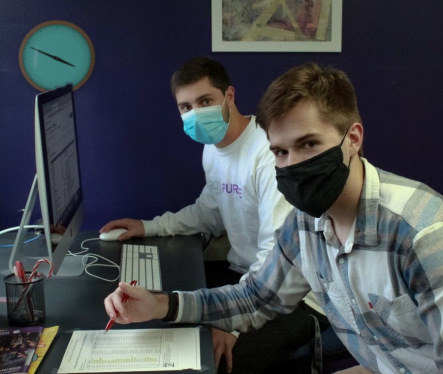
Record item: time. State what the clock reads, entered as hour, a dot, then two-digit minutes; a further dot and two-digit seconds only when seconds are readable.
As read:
3.49
